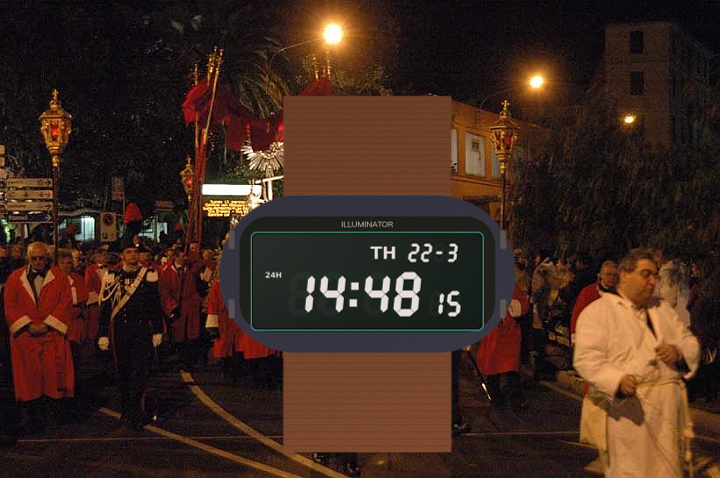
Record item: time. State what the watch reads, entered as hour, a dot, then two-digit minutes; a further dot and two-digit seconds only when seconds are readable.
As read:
14.48.15
